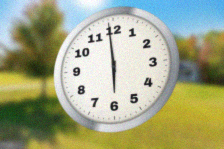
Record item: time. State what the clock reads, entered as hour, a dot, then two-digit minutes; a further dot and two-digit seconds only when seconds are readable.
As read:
5.59
